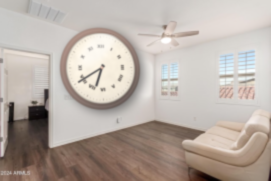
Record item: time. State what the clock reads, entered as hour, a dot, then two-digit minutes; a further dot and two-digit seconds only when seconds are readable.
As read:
6.40
